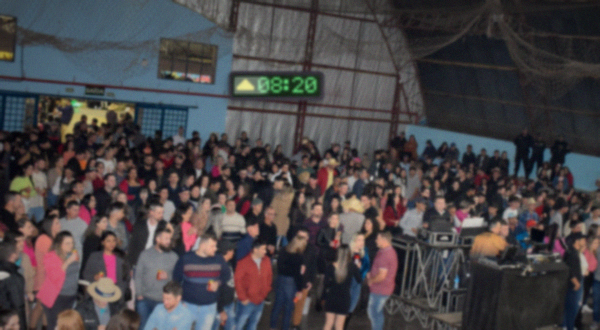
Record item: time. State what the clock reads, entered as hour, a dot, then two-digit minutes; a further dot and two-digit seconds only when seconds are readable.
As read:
8.20
